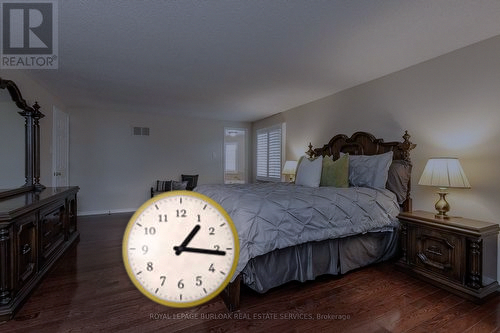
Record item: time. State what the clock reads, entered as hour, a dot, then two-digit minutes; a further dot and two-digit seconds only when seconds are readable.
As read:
1.16
